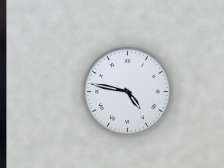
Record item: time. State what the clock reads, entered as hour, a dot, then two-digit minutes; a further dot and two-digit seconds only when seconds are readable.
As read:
4.47
